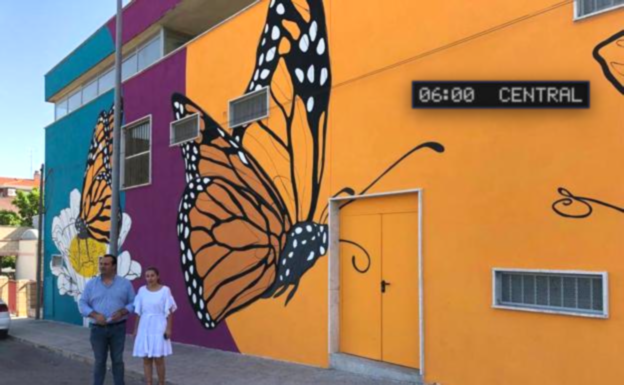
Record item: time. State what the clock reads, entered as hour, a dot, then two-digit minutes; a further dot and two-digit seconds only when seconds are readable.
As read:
6.00
